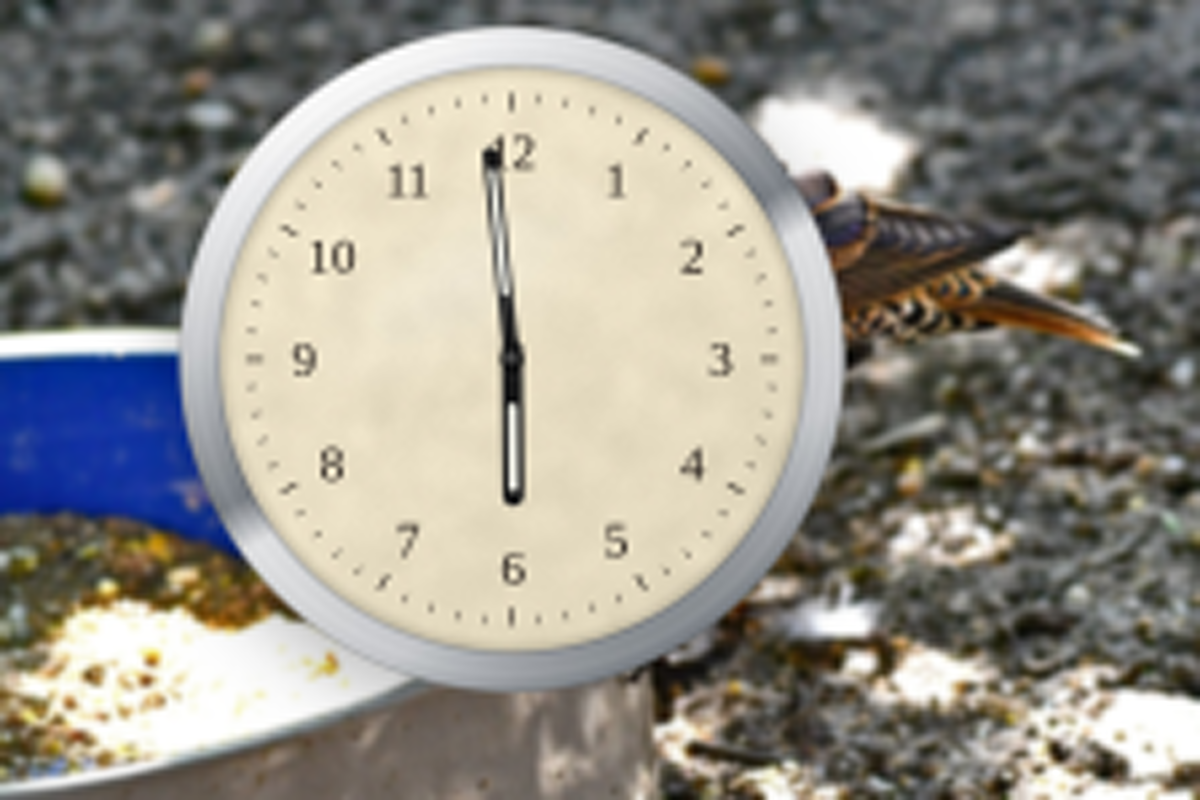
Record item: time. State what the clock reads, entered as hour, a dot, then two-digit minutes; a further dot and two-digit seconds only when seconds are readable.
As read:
5.59
